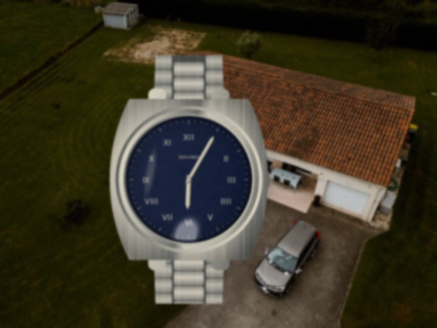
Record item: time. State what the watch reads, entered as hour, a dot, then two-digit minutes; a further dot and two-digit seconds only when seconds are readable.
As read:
6.05
